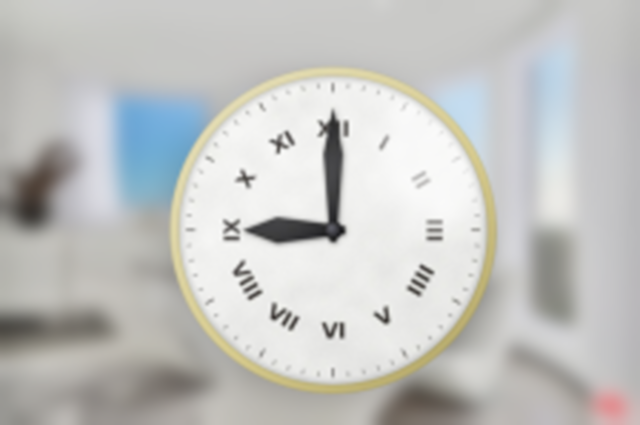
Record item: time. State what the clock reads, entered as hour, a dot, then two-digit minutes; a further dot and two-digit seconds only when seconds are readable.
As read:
9.00
